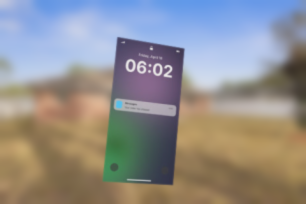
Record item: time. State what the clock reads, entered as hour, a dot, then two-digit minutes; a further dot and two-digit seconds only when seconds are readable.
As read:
6.02
